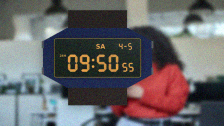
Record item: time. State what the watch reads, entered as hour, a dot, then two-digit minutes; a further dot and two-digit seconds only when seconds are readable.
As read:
9.50.55
